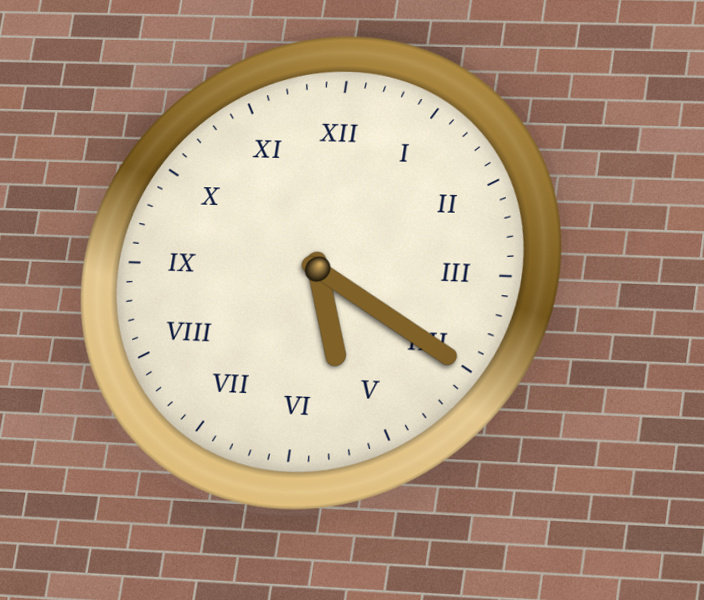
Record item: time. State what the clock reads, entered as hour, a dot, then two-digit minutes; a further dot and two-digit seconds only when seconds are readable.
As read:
5.20
